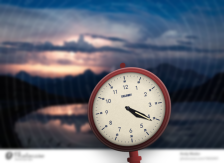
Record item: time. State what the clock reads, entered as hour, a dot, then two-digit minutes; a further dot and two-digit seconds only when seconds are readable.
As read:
4.21
